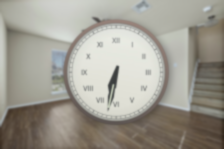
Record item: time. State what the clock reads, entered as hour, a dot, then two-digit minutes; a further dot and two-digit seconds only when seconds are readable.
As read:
6.32
